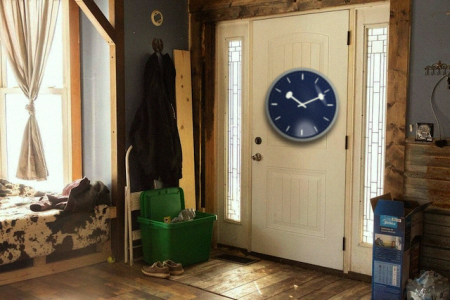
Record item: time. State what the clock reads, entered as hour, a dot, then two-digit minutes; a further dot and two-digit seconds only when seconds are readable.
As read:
10.11
